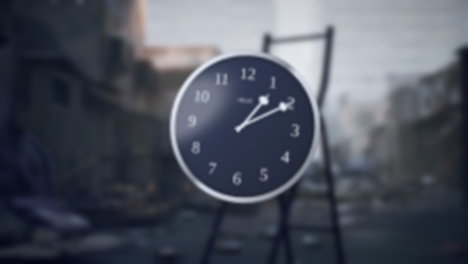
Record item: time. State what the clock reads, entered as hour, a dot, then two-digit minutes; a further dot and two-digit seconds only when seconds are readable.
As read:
1.10
